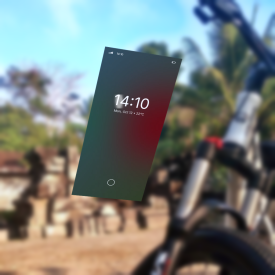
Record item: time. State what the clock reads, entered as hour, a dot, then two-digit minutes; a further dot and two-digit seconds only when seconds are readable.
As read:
14.10
